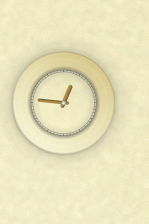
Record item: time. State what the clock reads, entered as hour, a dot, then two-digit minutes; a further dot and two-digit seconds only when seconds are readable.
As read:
12.46
